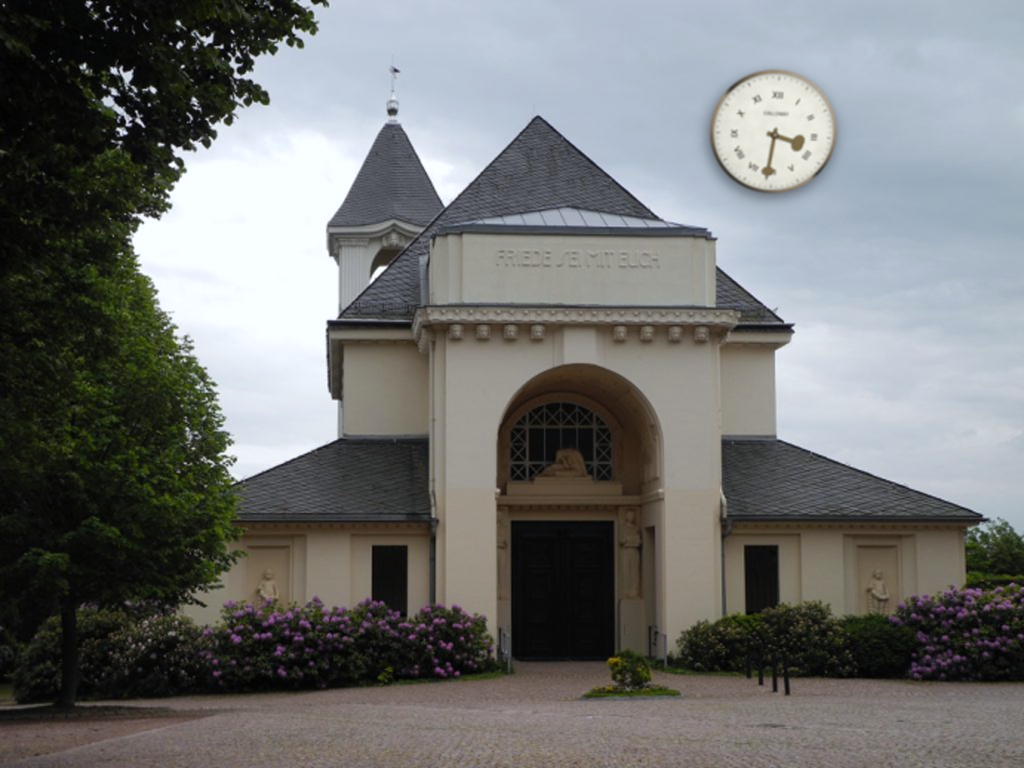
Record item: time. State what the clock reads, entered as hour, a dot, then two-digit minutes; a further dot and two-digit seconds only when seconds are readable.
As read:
3.31
